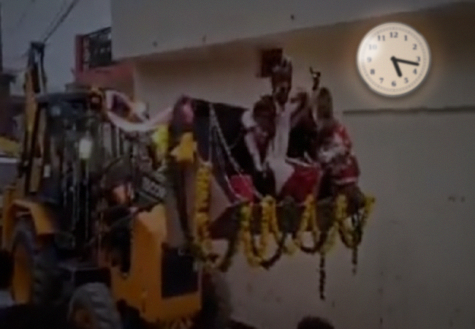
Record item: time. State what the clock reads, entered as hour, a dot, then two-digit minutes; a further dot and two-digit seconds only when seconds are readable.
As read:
5.17
